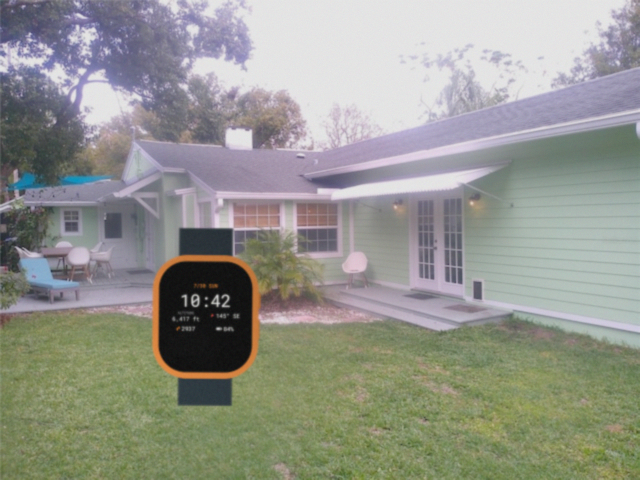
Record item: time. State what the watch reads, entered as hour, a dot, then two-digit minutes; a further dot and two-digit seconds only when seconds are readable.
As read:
10.42
